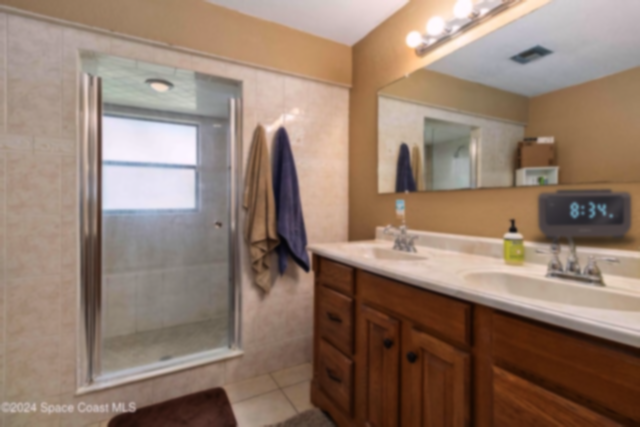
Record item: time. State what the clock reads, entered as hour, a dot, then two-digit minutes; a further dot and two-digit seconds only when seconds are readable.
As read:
8.34
